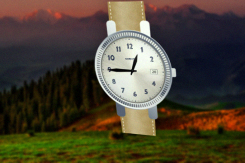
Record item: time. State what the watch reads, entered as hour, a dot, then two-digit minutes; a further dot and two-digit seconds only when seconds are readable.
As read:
12.45
